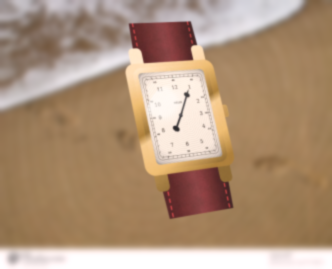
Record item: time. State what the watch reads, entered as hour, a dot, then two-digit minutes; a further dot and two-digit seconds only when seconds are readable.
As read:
7.05
